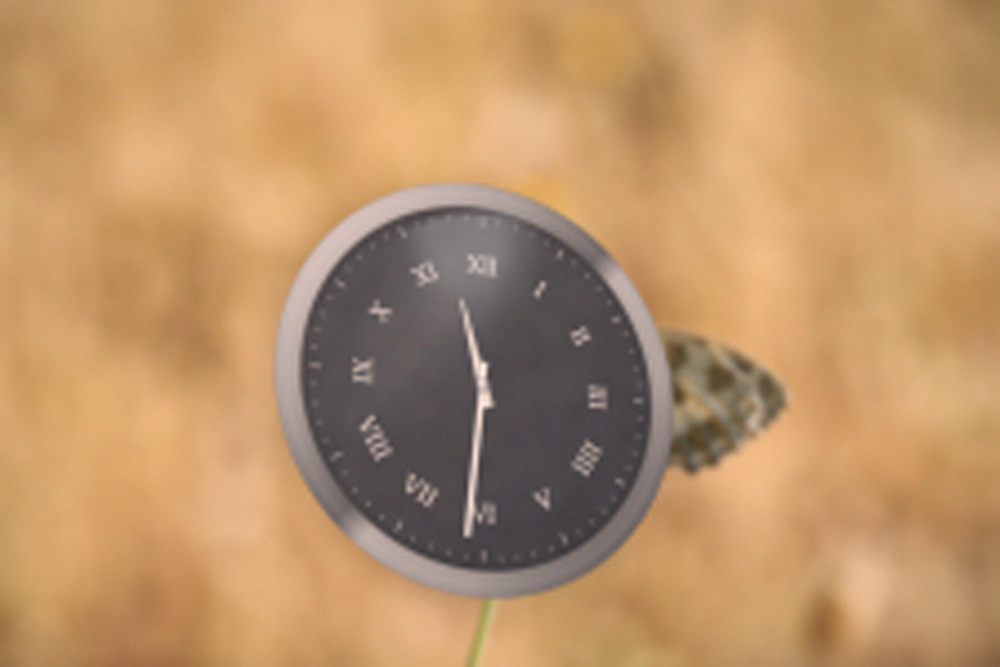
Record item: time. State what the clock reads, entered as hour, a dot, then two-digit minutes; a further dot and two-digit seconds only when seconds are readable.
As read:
11.31
